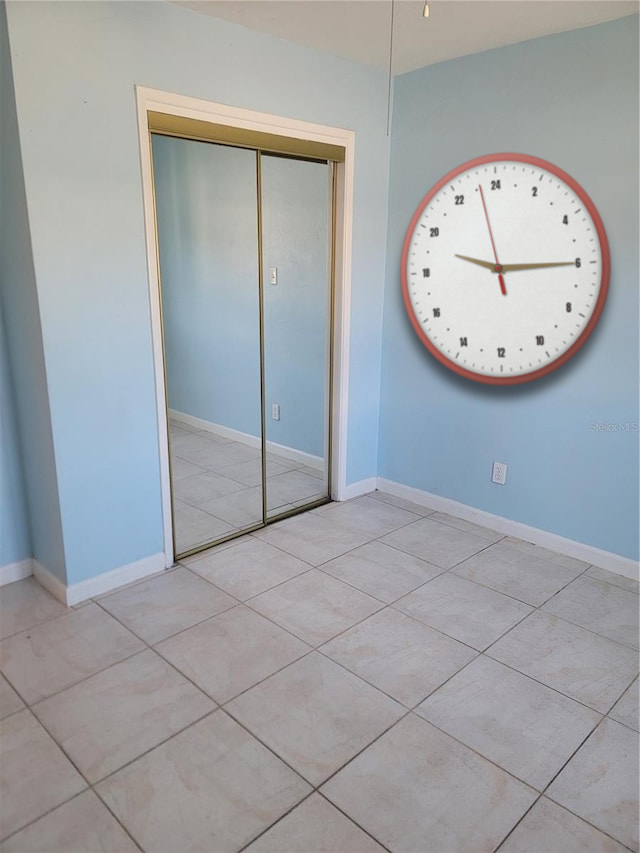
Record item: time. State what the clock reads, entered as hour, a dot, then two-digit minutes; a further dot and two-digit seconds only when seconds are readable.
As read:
19.14.58
